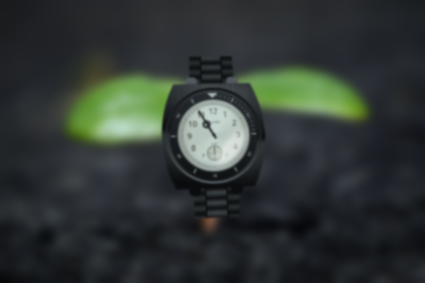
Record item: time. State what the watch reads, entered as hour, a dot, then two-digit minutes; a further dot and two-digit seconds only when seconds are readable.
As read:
10.55
